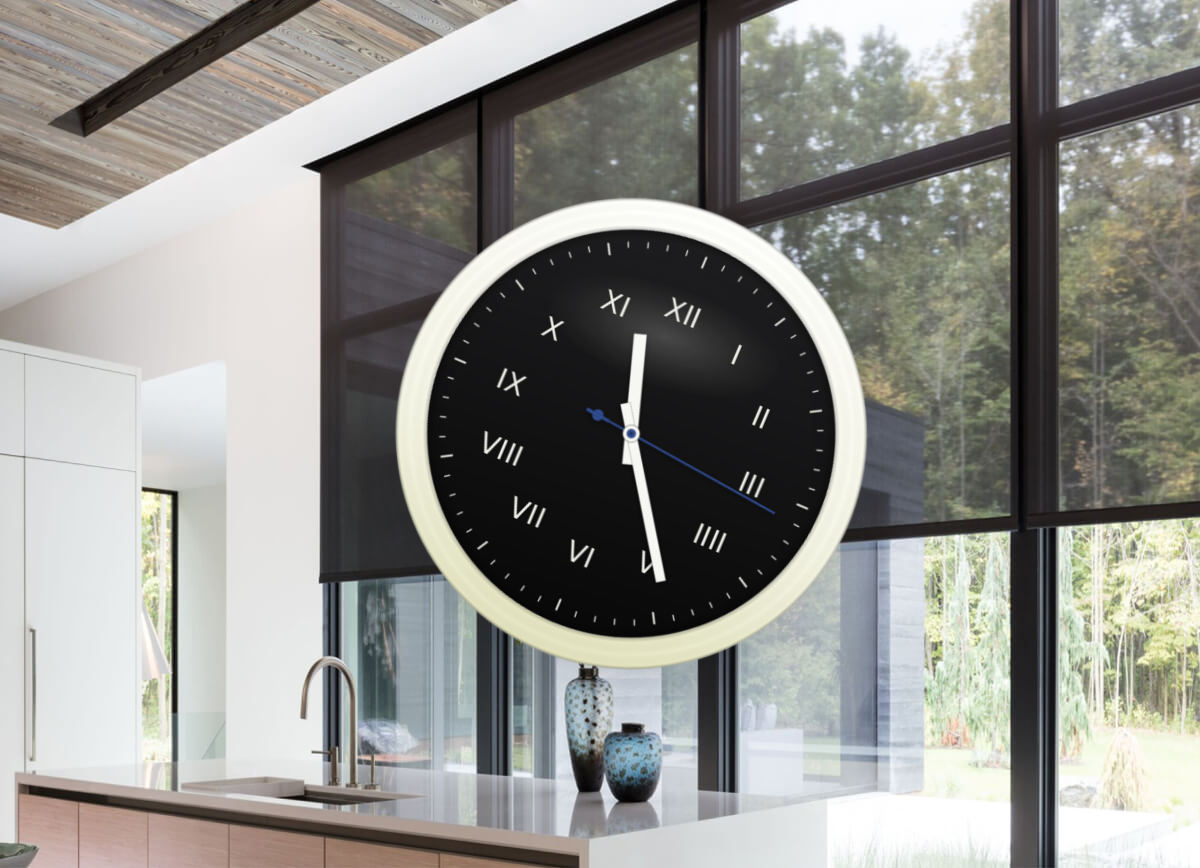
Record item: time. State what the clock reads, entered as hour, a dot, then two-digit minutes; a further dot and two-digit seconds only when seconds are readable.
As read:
11.24.16
